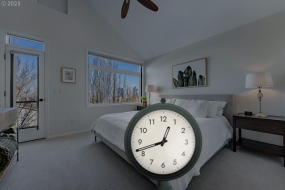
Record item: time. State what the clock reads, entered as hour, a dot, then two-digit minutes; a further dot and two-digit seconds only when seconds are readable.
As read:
12.42
